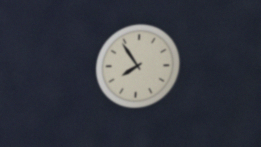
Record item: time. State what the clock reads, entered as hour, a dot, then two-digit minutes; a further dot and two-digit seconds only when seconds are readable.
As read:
7.54
